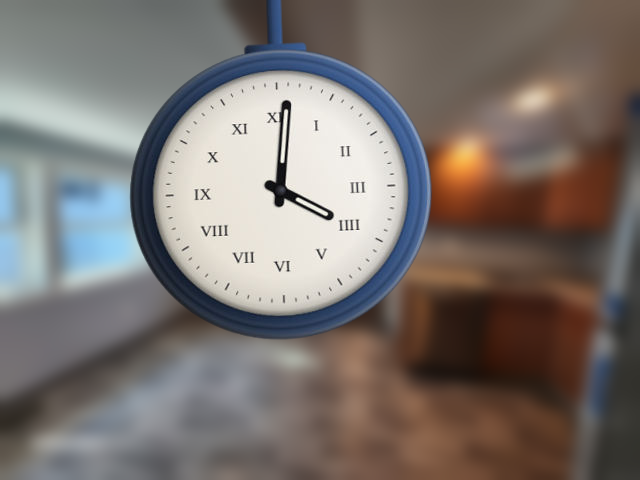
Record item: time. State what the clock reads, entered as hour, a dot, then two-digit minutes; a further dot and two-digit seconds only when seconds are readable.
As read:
4.01
